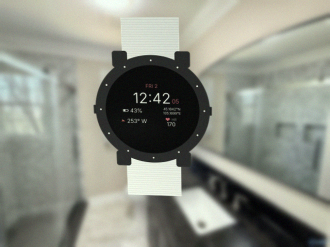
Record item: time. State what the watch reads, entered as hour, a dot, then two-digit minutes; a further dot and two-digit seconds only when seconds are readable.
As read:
12.42
